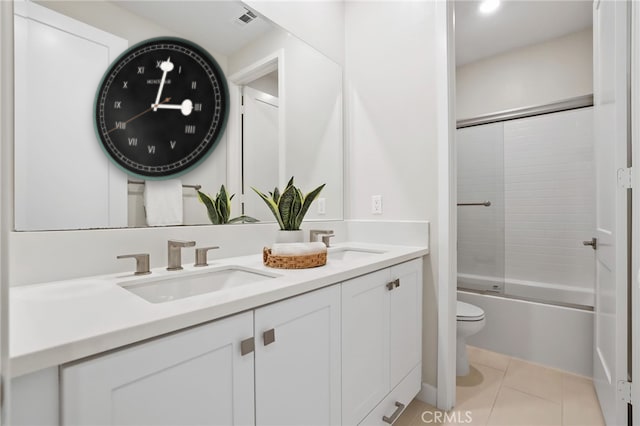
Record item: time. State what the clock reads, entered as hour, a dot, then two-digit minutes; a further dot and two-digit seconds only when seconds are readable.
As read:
3.01.40
